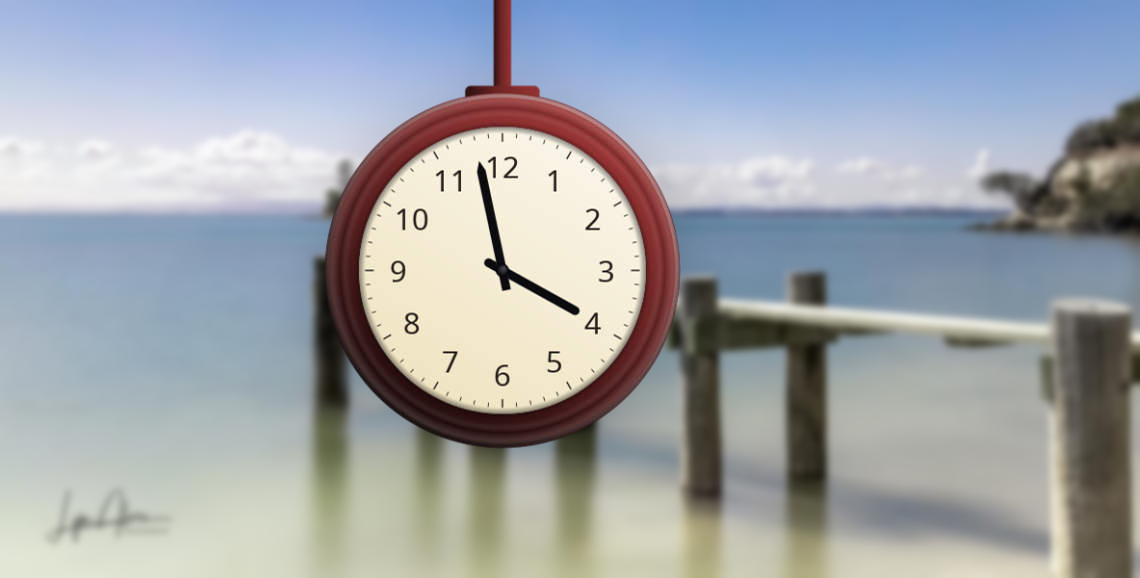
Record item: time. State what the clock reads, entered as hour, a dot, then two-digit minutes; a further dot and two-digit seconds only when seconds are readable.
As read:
3.58
